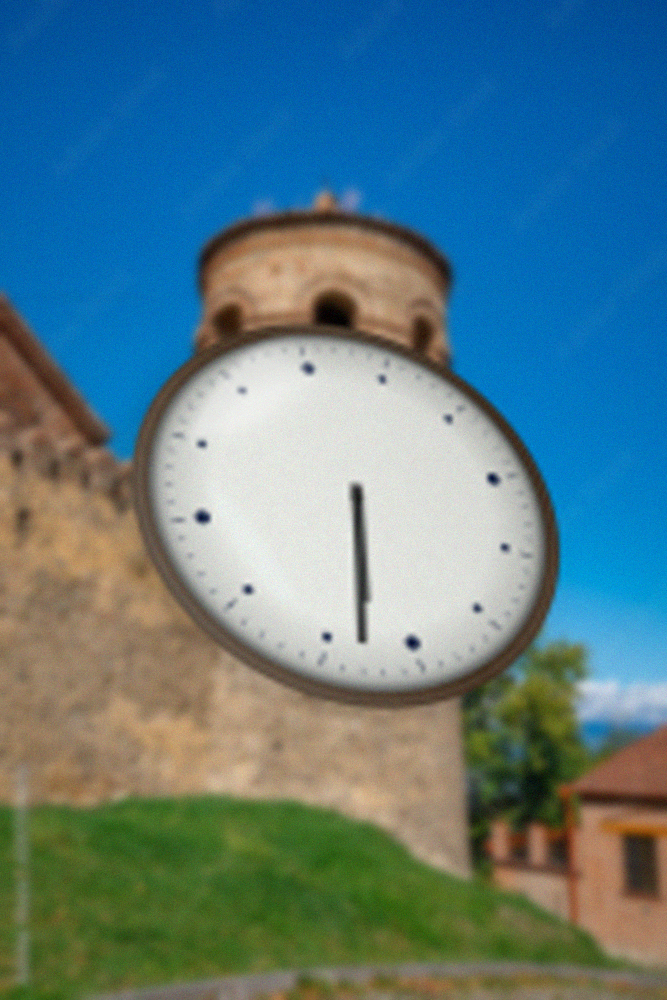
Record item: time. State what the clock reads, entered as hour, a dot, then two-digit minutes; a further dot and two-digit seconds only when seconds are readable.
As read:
6.33
